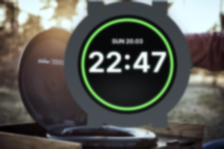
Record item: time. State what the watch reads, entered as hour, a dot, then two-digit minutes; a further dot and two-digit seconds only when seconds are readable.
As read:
22.47
